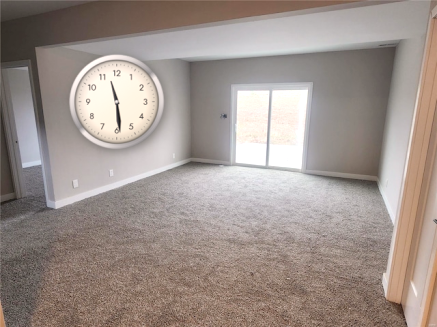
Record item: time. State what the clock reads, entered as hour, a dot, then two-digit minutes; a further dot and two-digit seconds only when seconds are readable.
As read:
11.29
